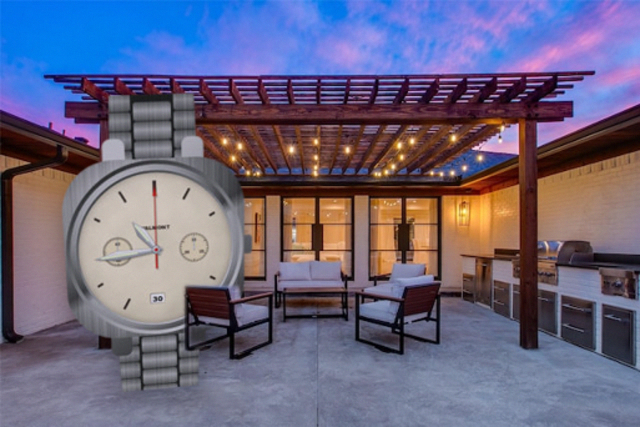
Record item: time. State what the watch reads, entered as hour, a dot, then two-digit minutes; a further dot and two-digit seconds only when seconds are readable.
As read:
10.44
